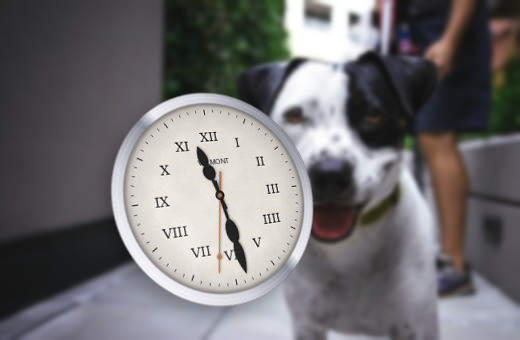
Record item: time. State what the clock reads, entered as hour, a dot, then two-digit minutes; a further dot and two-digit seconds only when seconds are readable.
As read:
11.28.32
